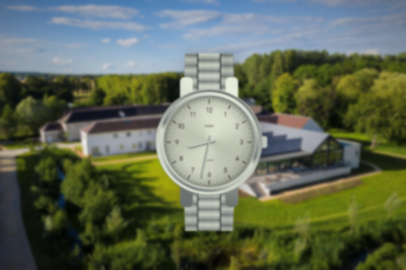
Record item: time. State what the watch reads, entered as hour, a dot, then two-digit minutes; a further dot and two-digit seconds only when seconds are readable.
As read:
8.32
